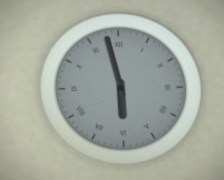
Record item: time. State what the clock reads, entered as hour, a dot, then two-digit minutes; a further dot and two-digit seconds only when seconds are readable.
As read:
5.58
